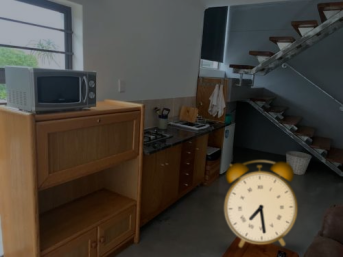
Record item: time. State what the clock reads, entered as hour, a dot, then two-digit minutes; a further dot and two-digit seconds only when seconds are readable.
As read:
7.29
